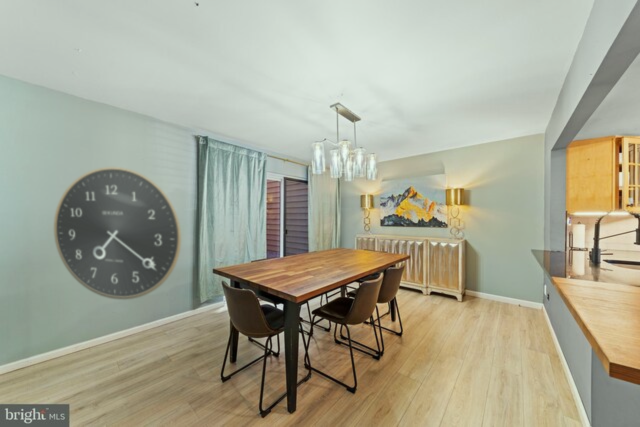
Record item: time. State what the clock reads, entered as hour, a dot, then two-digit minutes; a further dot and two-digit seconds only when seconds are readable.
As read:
7.21
